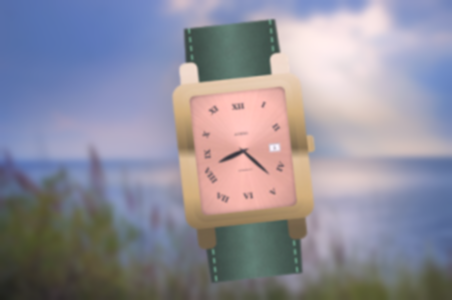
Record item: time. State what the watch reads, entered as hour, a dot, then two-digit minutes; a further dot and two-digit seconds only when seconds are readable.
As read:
8.23
